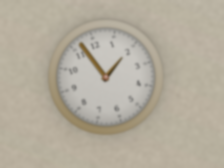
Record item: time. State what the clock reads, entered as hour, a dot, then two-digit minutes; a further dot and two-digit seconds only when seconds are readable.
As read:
1.57
